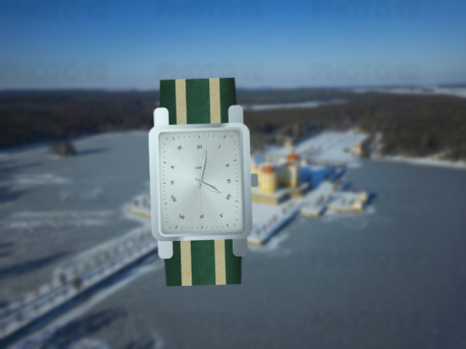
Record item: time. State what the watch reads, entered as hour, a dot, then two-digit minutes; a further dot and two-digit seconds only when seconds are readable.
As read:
4.02
